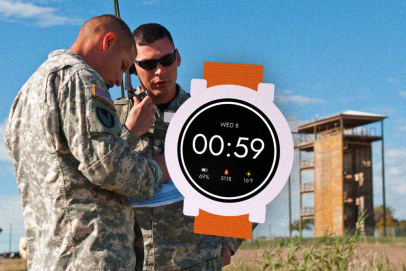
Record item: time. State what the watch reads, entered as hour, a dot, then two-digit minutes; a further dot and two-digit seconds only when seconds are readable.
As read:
0.59
